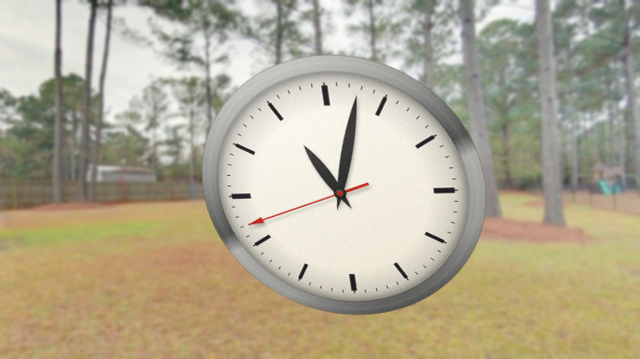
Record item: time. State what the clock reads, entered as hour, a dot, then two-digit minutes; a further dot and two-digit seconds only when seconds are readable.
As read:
11.02.42
